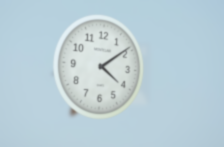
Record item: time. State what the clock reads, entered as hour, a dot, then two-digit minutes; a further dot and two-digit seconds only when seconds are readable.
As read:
4.09
